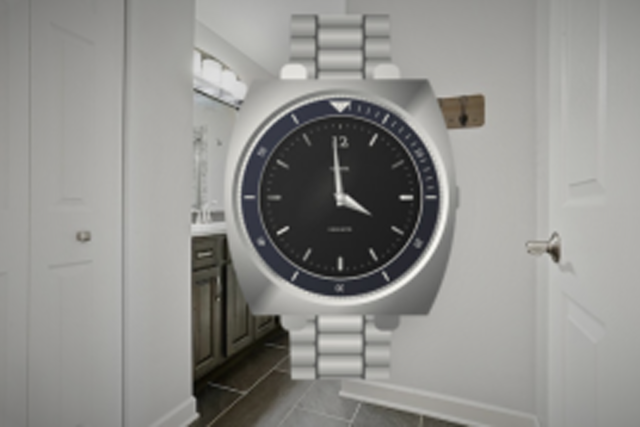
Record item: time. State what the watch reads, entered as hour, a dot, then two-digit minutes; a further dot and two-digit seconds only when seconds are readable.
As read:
3.59
